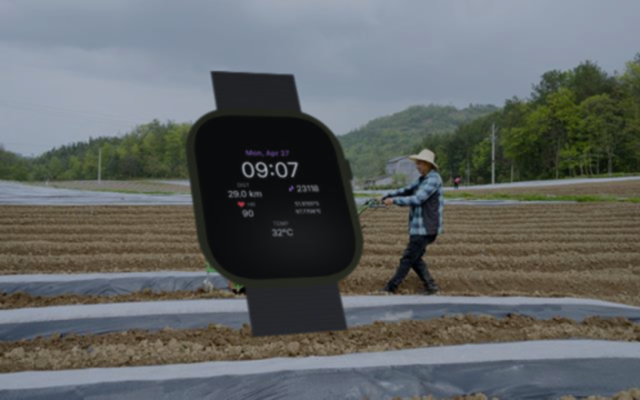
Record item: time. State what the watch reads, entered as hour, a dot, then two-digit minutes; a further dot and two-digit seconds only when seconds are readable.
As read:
9.07
